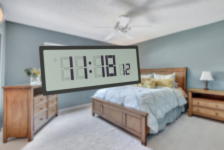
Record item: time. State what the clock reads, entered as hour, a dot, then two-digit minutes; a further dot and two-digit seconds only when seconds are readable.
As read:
11.18.12
